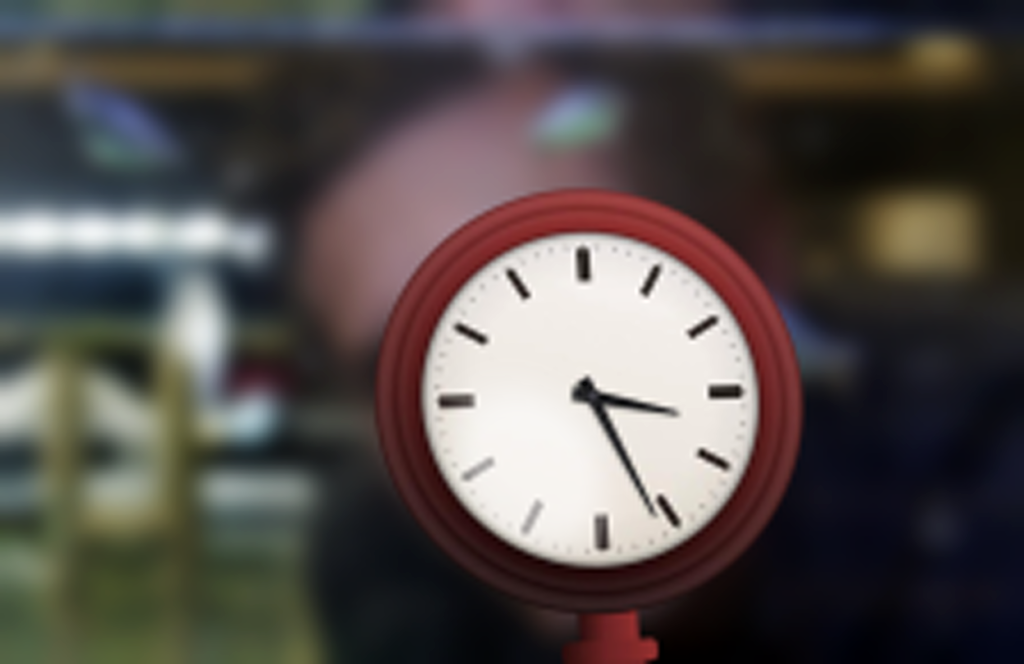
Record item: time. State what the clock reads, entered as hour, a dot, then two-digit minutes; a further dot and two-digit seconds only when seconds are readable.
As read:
3.26
